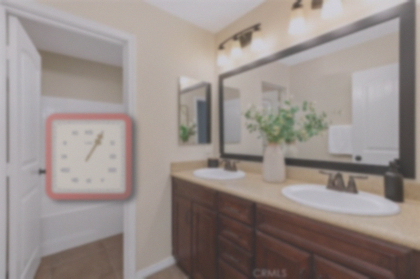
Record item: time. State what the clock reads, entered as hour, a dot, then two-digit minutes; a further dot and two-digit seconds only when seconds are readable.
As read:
1.05
